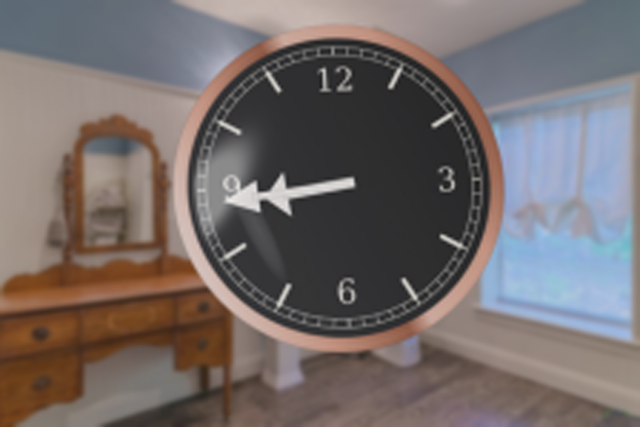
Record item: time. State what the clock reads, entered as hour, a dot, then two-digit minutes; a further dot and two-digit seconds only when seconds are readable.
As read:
8.44
